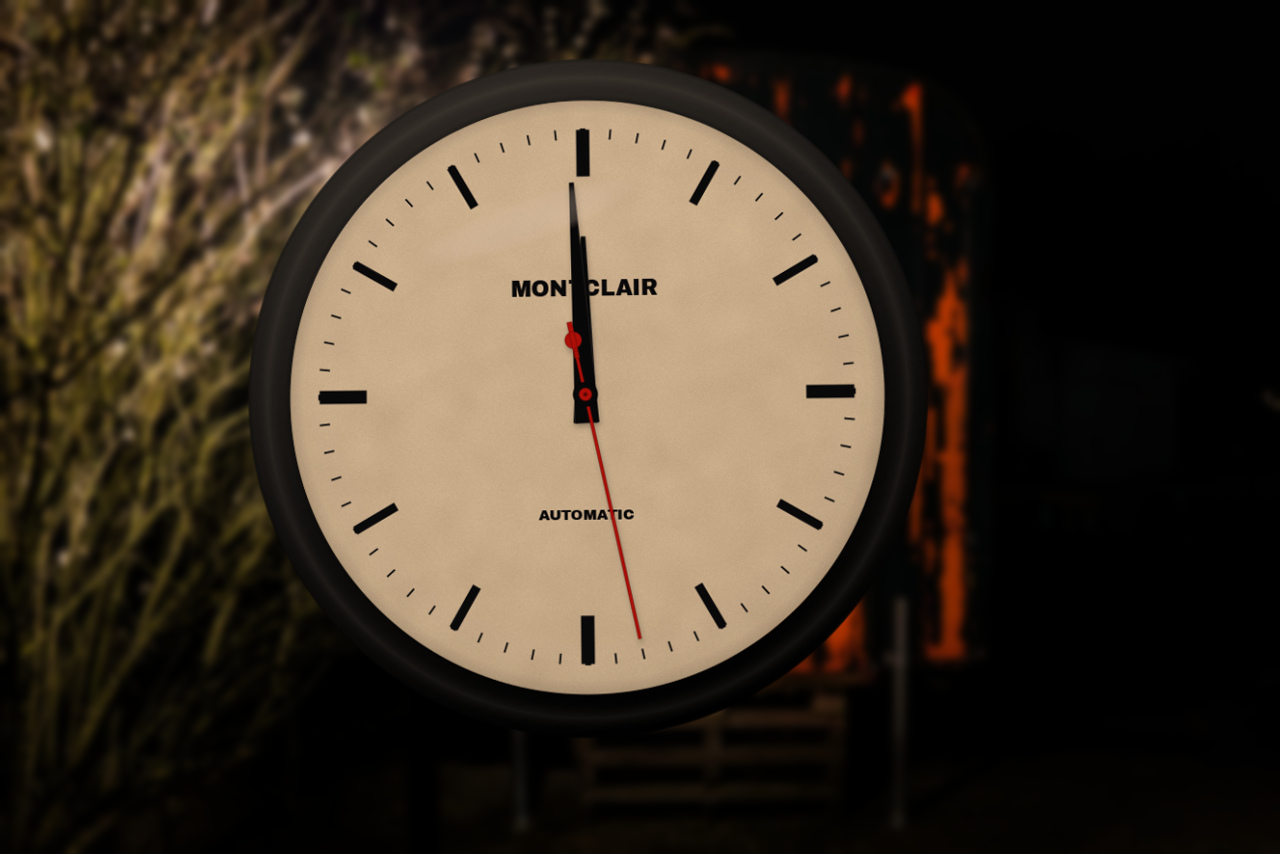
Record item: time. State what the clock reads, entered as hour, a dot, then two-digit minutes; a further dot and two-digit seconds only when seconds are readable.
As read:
11.59.28
